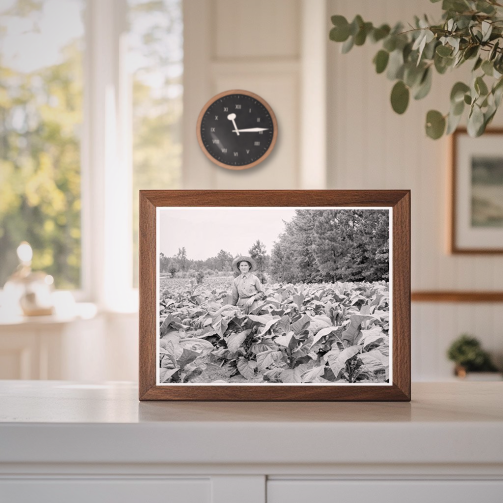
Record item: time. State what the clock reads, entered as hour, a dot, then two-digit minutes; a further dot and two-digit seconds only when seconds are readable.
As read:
11.14
